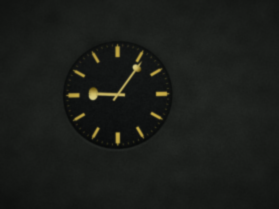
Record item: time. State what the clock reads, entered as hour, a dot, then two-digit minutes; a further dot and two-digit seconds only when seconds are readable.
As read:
9.06
